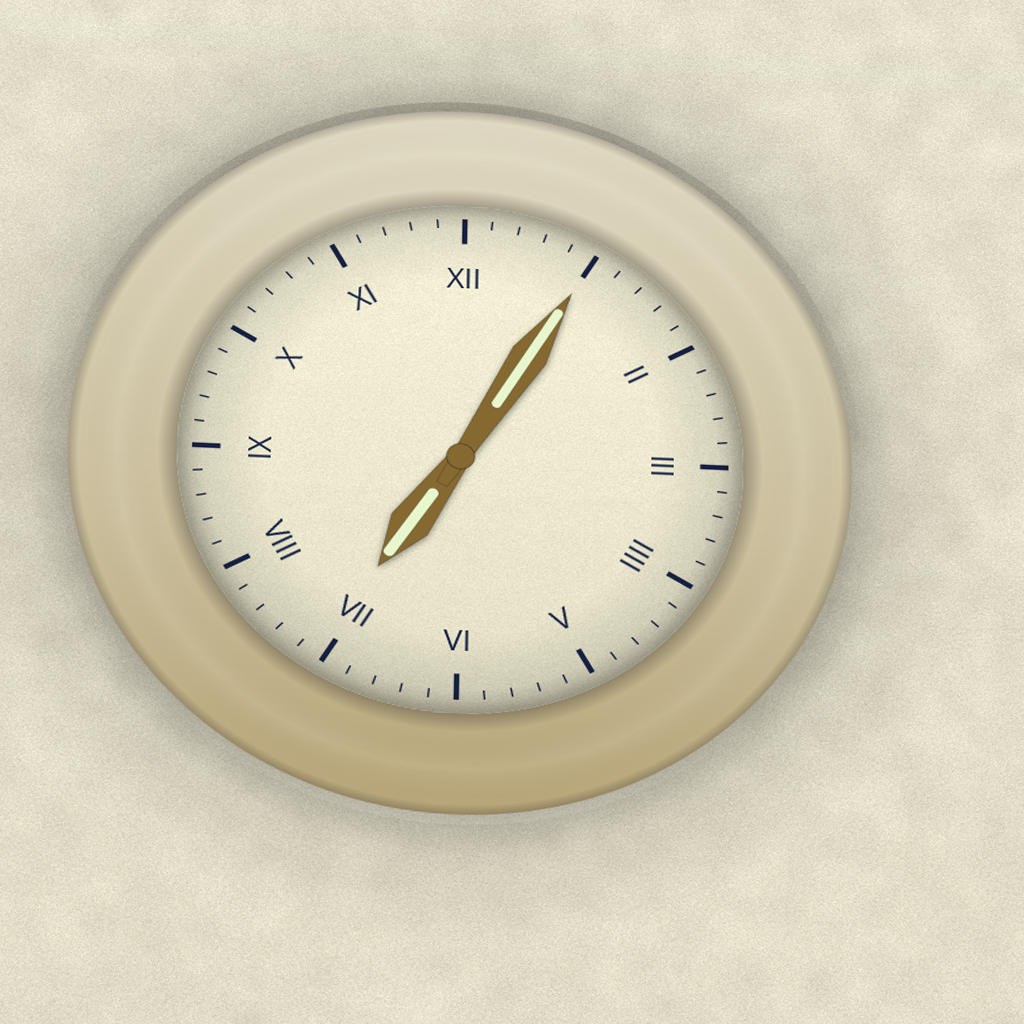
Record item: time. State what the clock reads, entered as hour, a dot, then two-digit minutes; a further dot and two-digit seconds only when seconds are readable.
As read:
7.05
